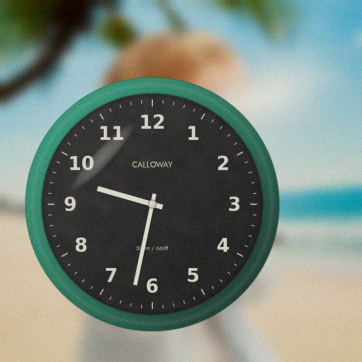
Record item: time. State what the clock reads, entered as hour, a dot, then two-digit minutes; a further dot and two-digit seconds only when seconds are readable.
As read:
9.32
